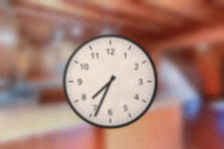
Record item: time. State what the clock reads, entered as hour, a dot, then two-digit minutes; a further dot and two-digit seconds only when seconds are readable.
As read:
7.34
